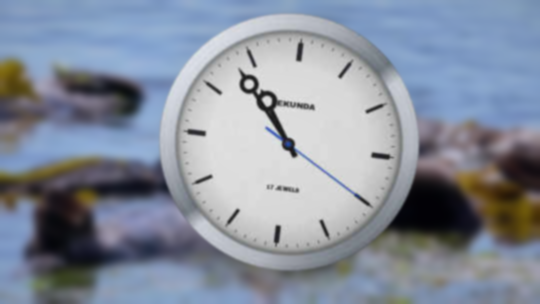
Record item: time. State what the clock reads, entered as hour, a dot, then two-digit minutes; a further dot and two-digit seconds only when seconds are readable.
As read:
10.53.20
